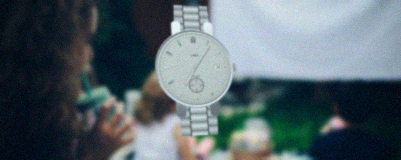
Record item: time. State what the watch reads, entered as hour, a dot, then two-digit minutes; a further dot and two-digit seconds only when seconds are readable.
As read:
7.06
